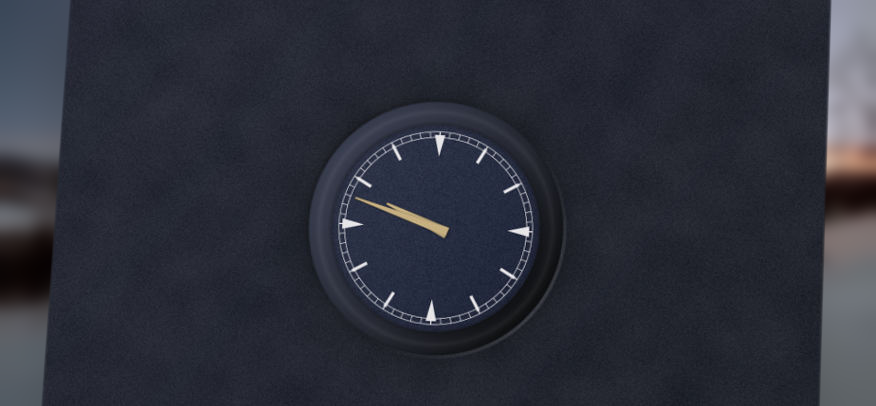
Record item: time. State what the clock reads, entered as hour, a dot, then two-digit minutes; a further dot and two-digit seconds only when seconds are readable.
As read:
9.48
